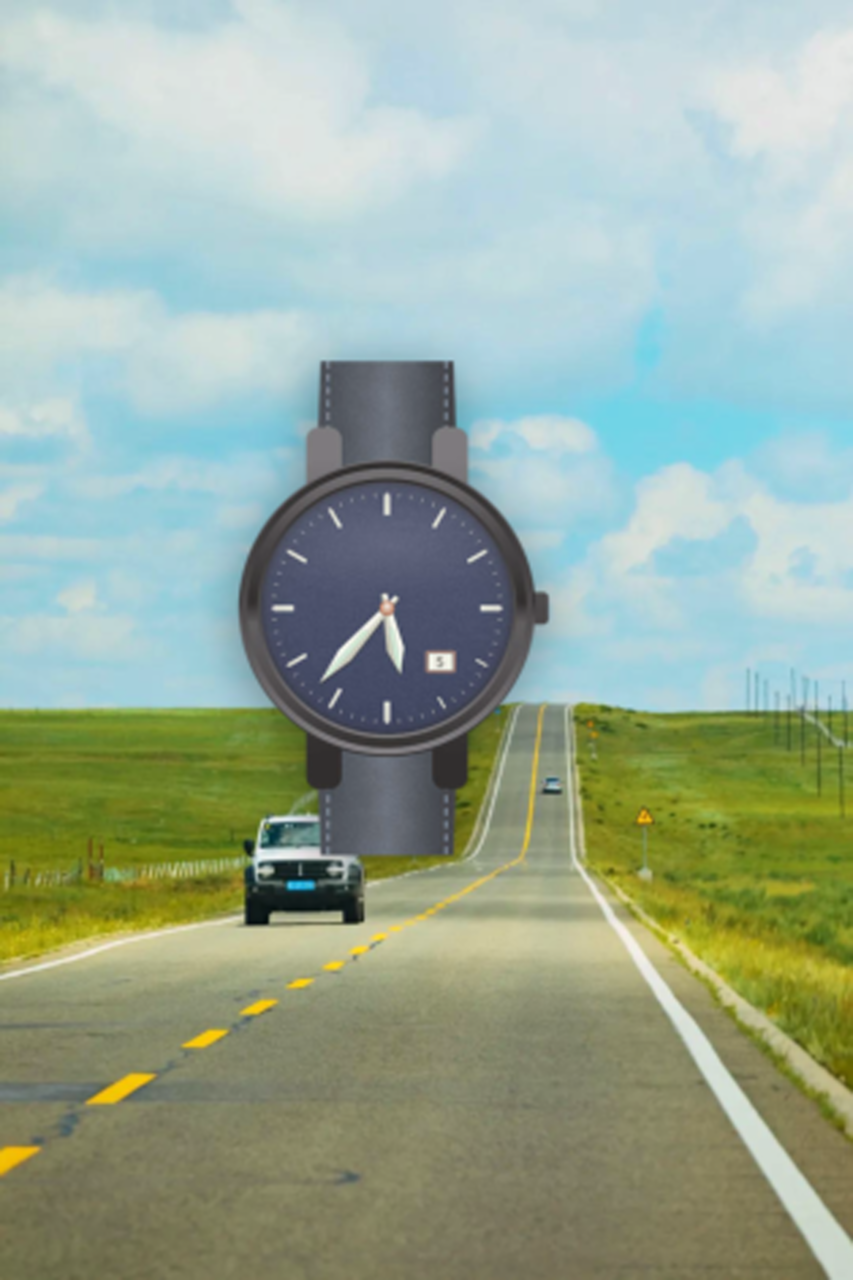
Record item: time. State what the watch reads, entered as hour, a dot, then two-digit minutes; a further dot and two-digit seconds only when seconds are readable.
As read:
5.37
